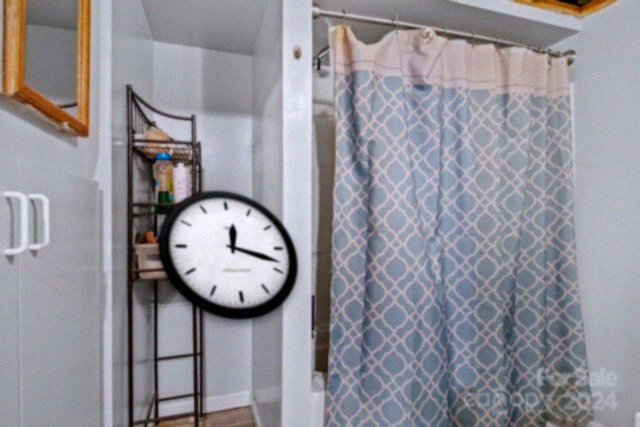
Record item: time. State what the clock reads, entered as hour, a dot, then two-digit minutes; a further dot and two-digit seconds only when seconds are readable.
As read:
12.18
